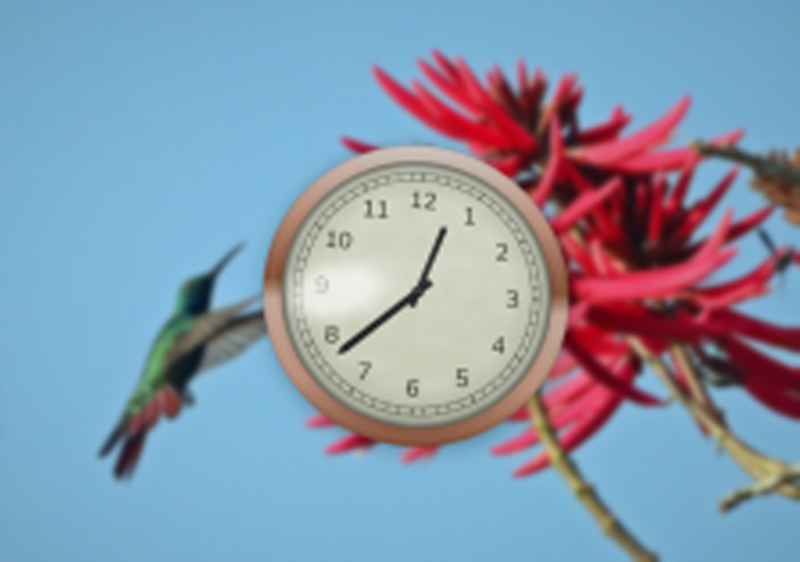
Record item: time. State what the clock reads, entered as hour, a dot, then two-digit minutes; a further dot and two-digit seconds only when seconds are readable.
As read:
12.38
